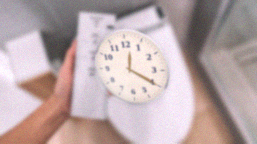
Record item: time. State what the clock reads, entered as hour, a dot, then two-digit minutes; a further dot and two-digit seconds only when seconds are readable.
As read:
12.20
